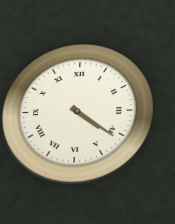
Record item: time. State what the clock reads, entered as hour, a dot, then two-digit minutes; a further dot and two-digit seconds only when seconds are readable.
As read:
4.21
